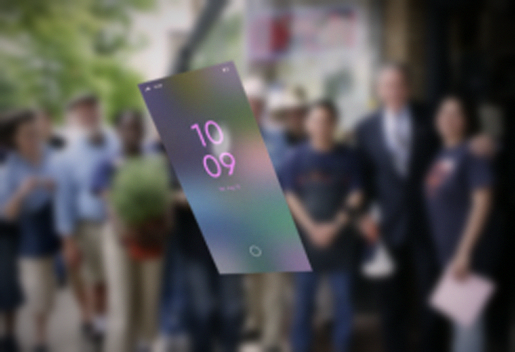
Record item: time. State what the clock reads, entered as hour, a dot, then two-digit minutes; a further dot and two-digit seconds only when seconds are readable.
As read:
10.09
